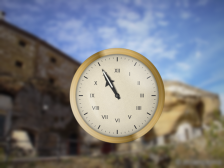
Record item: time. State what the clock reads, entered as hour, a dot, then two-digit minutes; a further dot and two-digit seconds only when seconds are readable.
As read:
10.55
